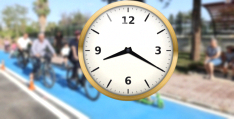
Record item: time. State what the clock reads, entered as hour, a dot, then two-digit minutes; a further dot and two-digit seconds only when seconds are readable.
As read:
8.20
